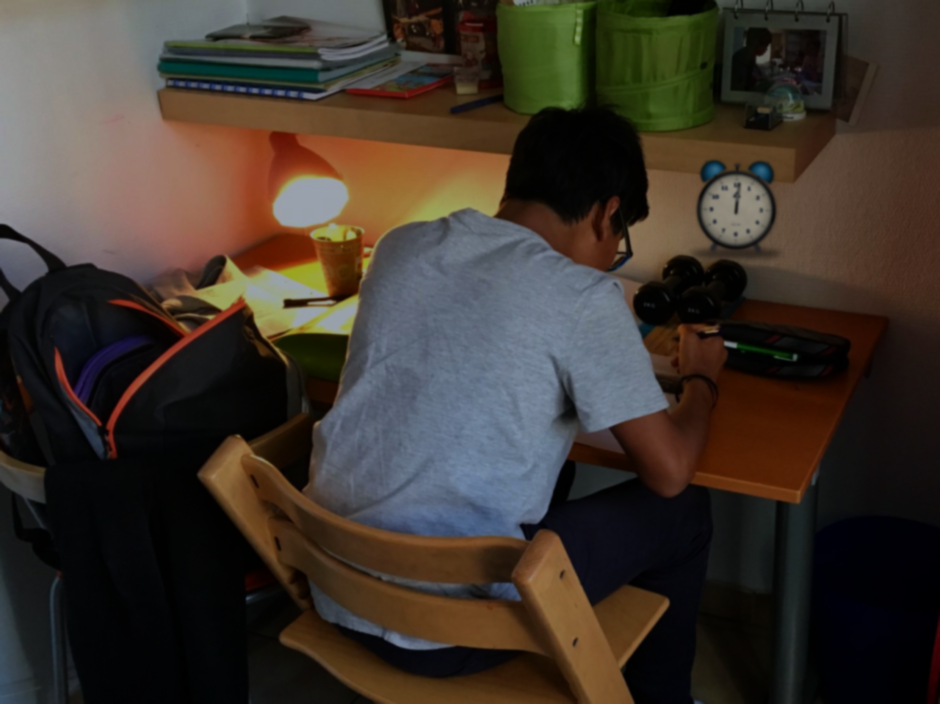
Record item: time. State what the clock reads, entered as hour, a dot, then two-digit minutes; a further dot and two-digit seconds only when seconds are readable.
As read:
12.01
